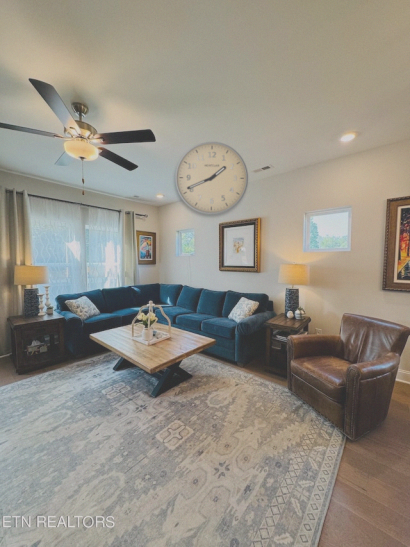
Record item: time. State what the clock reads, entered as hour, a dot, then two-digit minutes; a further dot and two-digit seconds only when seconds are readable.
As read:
1.41
